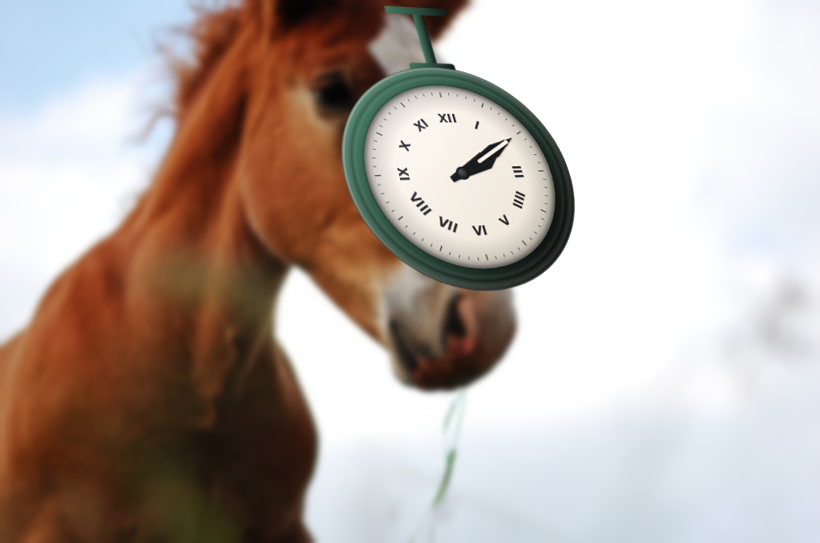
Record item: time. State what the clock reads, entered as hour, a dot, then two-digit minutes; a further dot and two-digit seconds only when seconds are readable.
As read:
2.10
